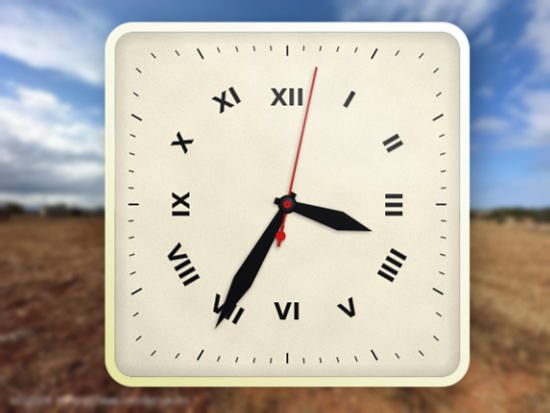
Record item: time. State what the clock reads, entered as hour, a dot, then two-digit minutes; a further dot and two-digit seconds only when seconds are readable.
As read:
3.35.02
